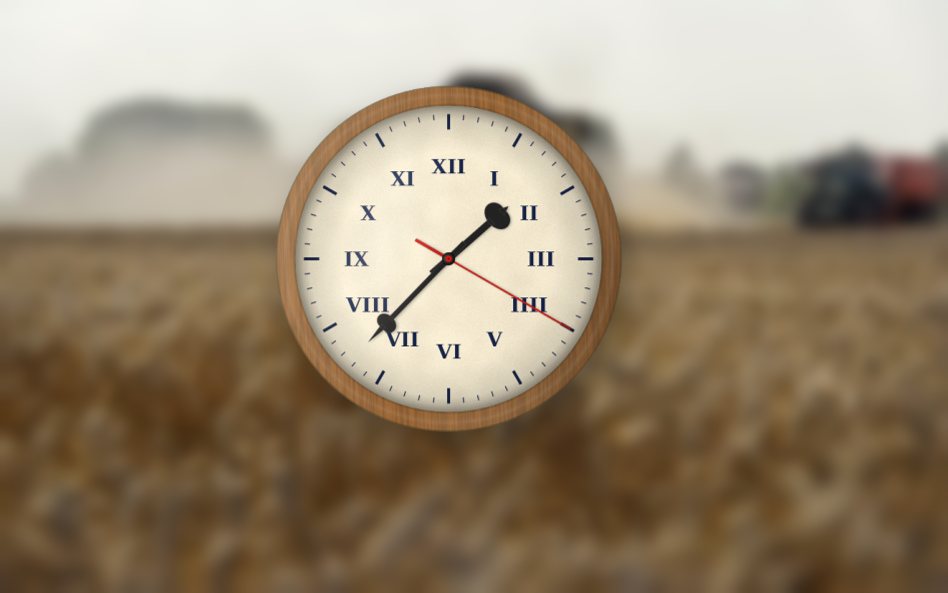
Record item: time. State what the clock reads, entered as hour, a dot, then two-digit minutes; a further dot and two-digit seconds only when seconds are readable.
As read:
1.37.20
